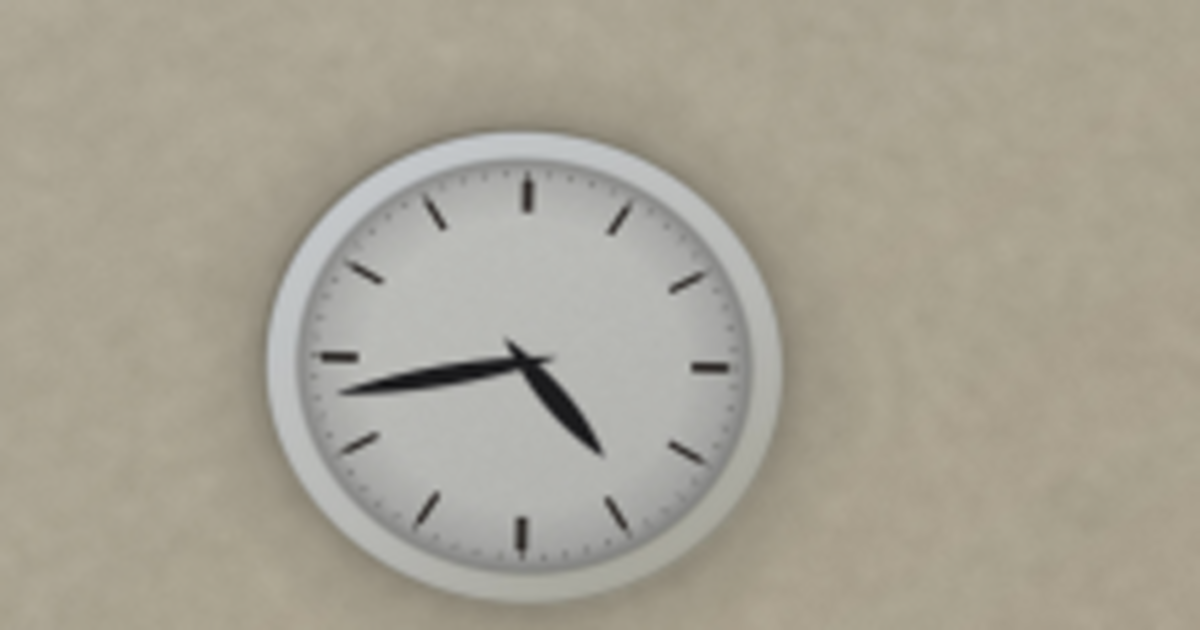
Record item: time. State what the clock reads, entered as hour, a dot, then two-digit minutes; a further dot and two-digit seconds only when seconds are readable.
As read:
4.43
